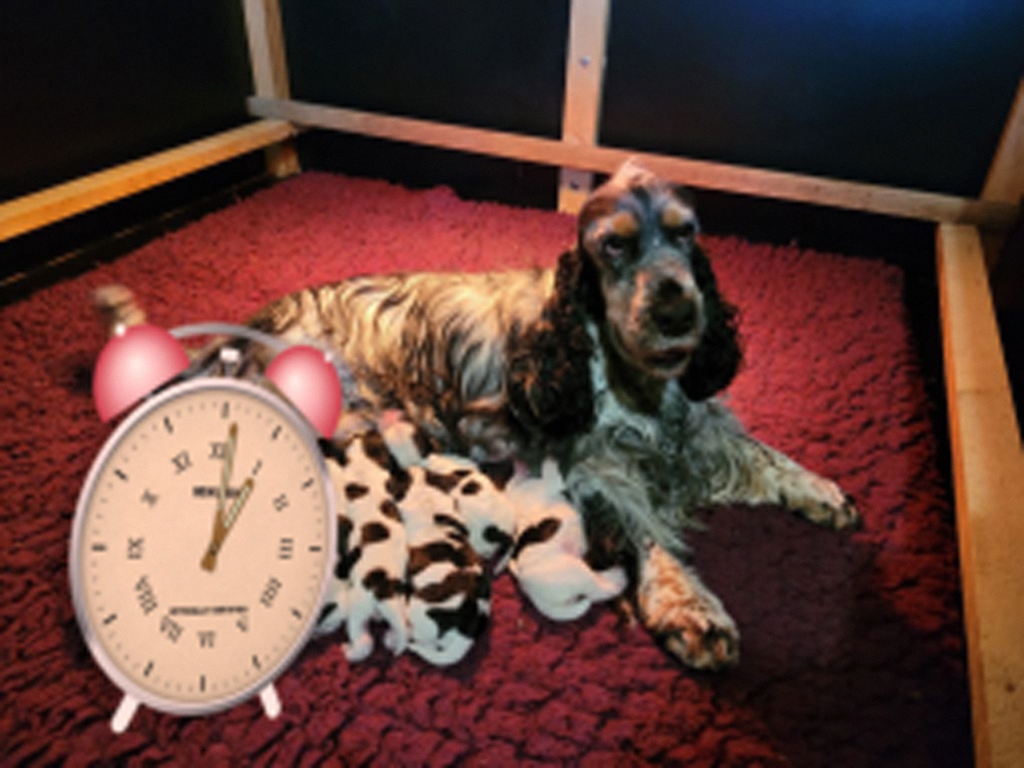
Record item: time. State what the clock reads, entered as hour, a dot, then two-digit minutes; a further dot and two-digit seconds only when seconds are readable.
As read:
1.01
